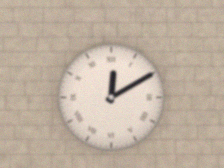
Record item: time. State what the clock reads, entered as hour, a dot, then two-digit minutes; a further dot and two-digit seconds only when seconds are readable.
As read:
12.10
